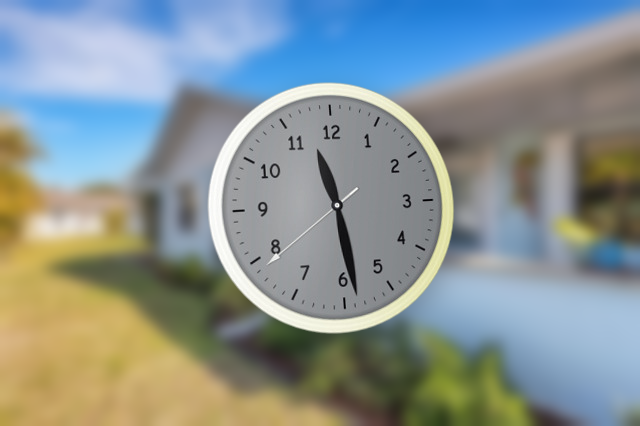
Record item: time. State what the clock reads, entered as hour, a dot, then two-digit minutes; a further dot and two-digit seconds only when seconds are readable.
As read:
11.28.39
